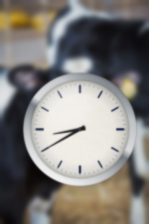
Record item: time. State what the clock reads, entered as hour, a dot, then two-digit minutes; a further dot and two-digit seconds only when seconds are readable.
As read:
8.40
